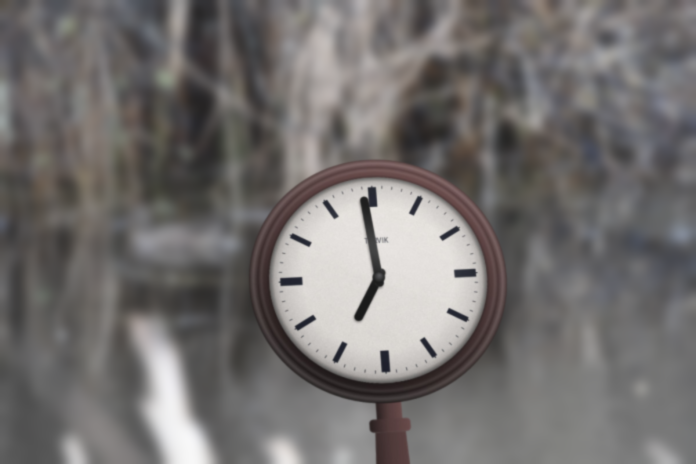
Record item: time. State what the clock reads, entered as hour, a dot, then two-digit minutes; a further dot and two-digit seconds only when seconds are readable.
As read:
6.59
